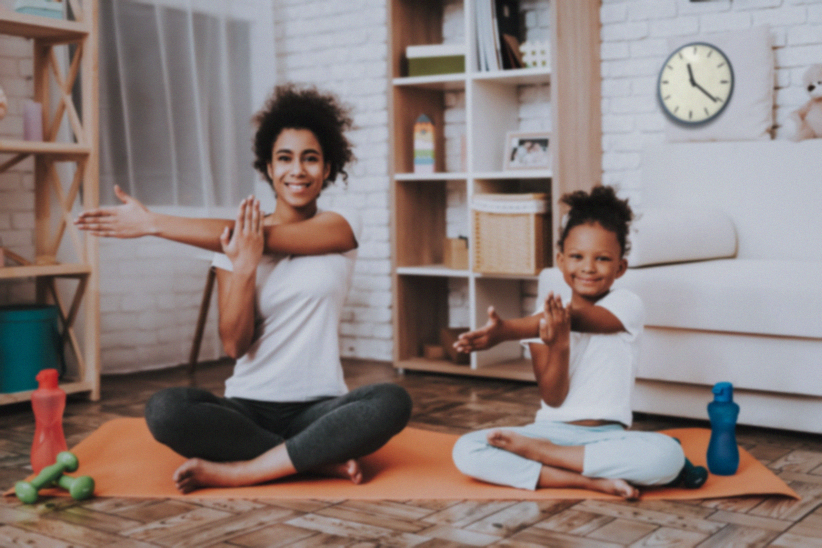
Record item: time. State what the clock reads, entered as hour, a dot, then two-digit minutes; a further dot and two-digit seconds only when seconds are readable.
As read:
11.21
